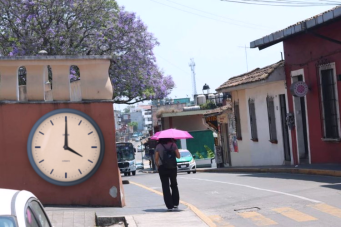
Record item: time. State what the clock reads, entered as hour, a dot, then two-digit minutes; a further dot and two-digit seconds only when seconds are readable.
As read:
4.00
